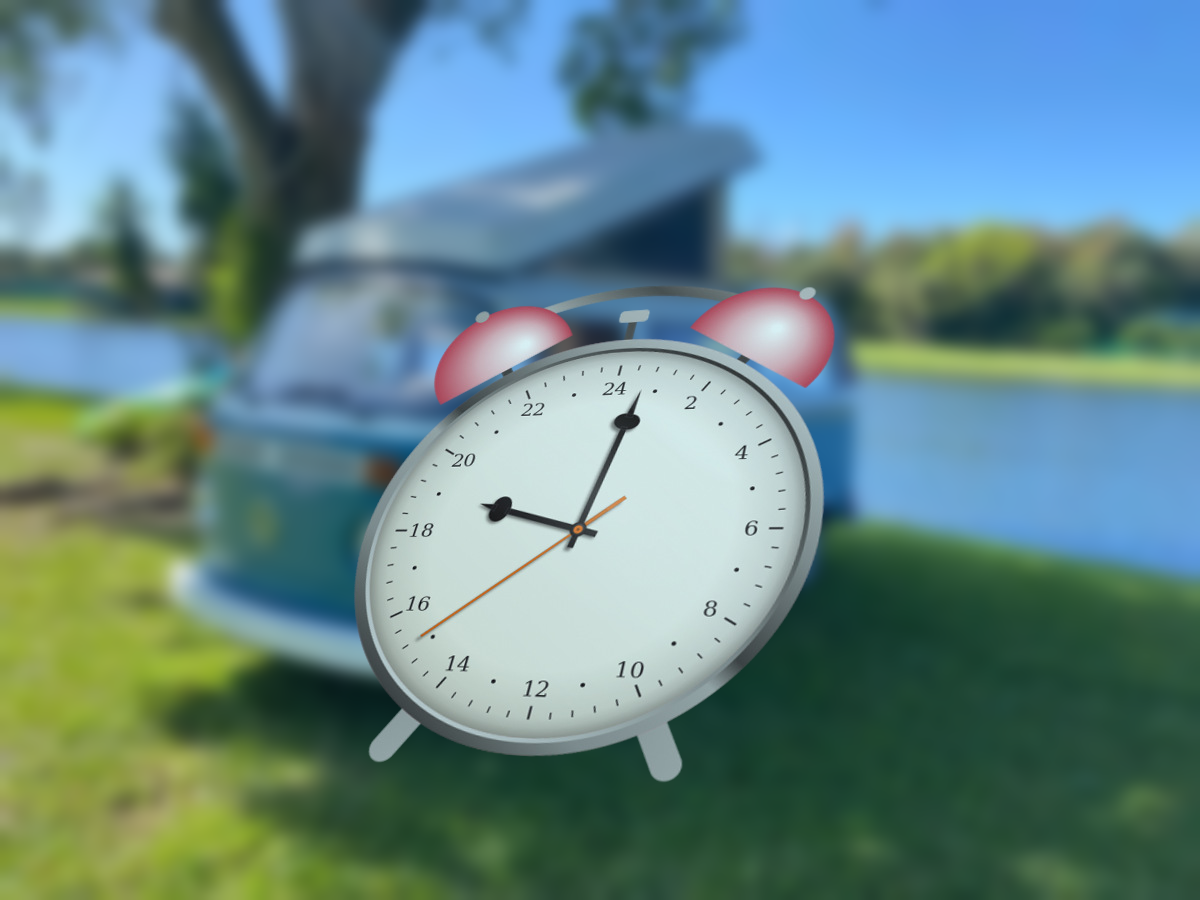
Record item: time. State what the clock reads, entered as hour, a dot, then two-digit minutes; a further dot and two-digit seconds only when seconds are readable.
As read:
19.01.38
